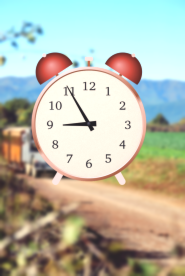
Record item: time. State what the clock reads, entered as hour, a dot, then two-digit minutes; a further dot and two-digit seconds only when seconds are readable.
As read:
8.55
